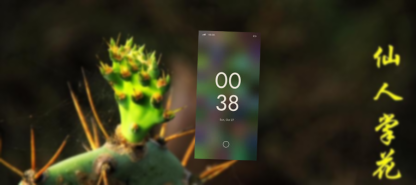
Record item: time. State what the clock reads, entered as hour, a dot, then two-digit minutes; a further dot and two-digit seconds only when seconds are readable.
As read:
0.38
